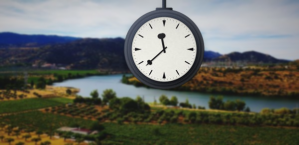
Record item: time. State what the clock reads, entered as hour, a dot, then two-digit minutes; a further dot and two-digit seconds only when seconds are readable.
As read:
11.38
